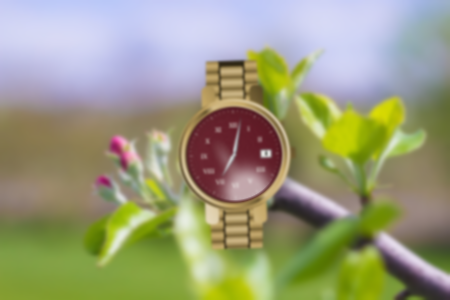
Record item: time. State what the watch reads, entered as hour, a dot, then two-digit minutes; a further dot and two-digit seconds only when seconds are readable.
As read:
7.02
